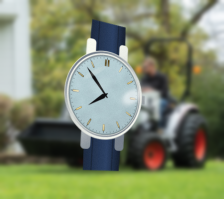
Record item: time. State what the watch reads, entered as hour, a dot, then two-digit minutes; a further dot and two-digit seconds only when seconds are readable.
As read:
7.53
